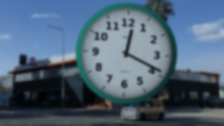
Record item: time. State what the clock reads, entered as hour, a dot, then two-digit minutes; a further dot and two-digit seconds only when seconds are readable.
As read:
12.19
